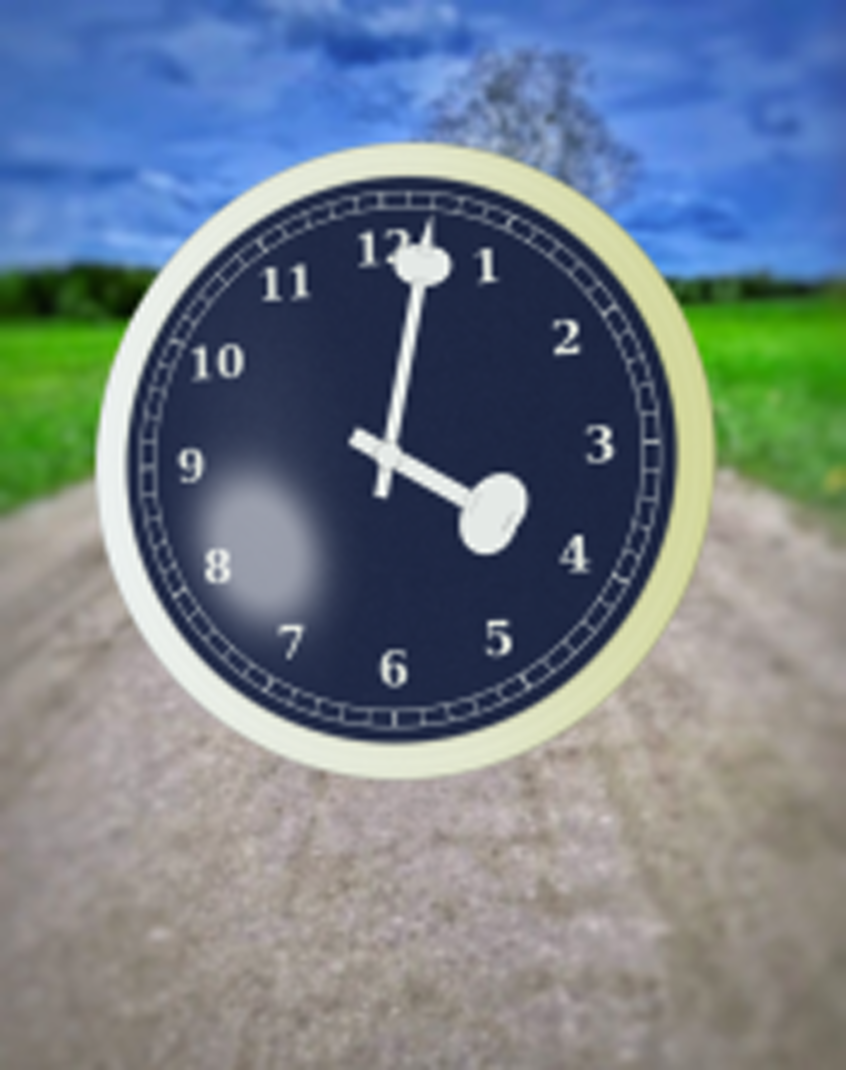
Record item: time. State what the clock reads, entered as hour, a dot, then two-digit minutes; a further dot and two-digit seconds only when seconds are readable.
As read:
4.02
